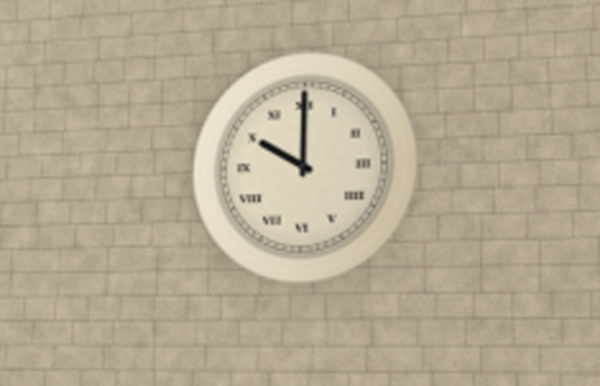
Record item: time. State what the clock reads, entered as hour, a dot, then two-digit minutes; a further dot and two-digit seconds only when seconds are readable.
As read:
10.00
